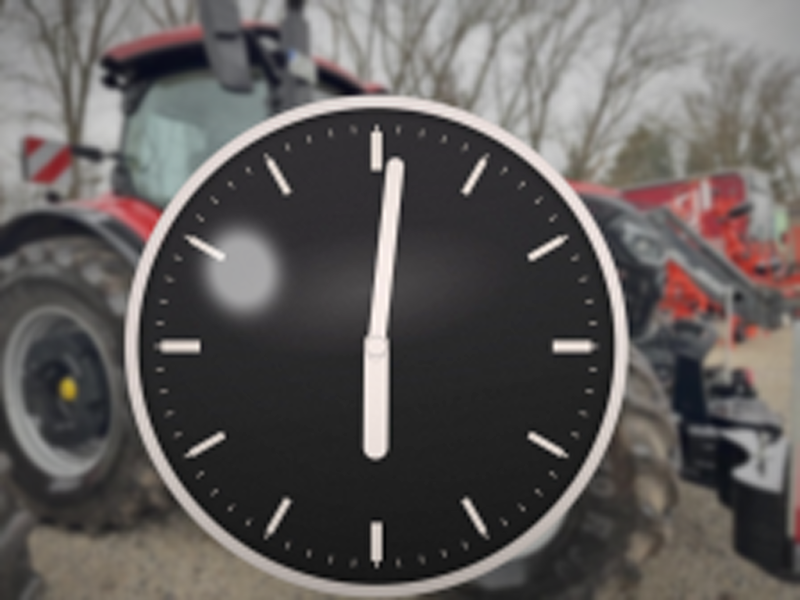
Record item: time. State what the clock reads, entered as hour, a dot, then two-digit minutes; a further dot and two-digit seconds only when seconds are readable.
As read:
6.01
